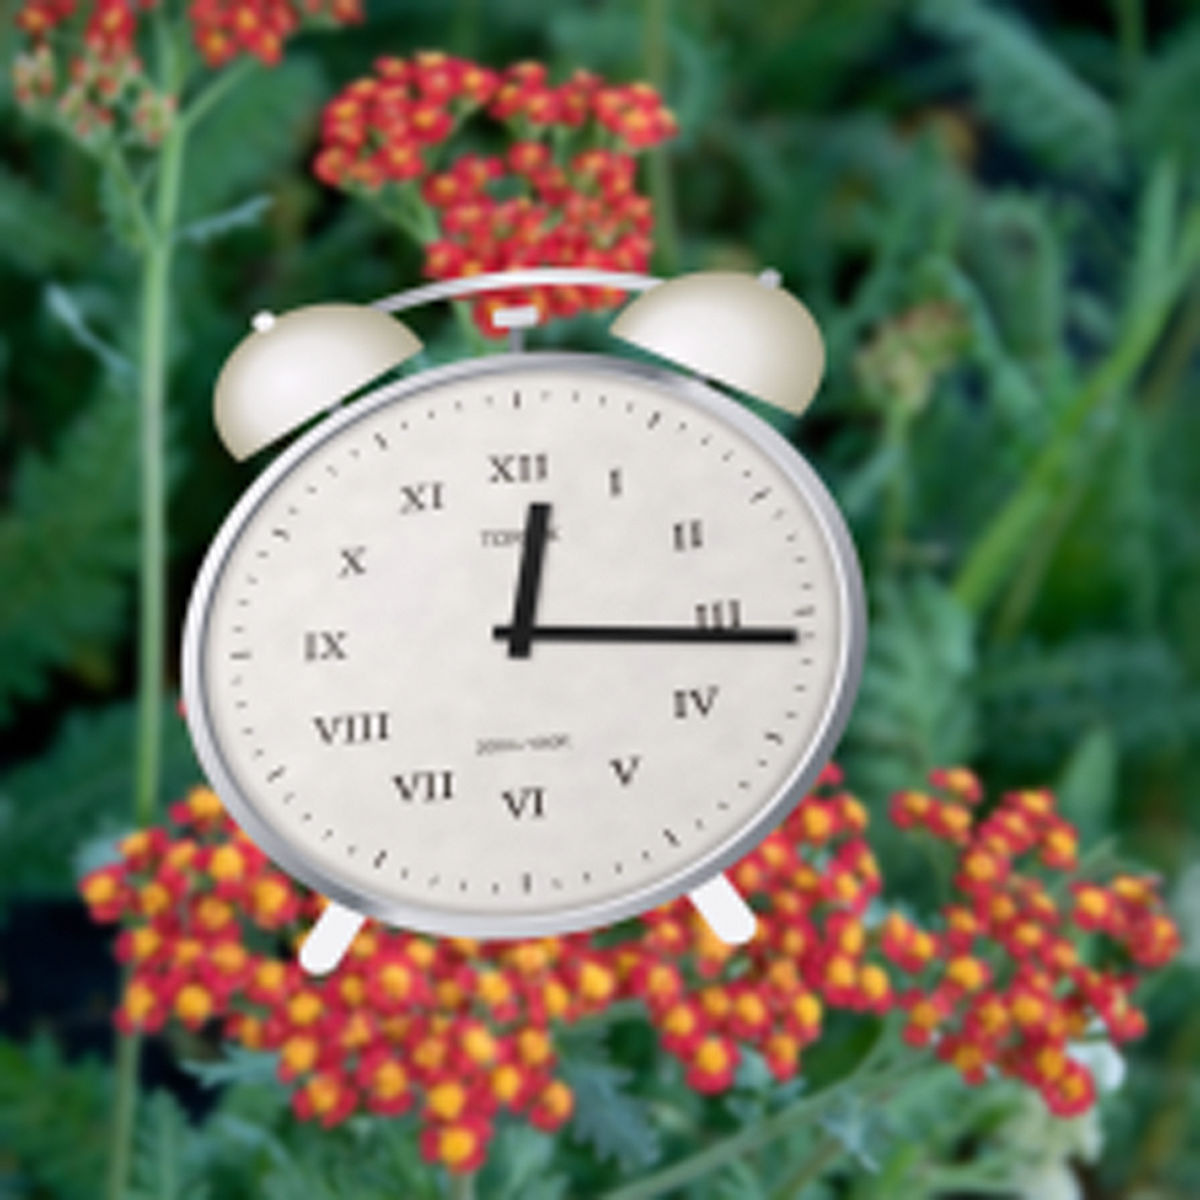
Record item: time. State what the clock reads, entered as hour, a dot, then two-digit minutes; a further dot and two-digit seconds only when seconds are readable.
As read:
12.16
